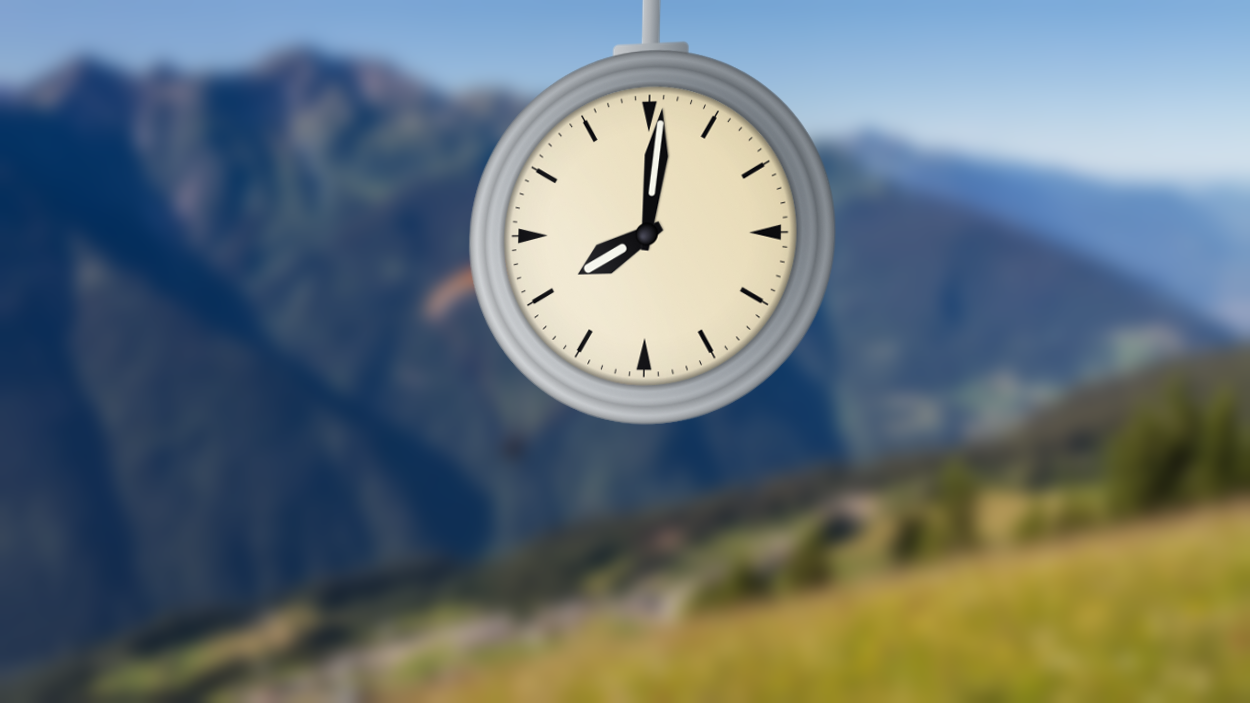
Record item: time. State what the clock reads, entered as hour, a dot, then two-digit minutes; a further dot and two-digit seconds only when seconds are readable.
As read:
8.01
